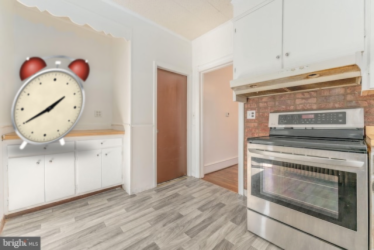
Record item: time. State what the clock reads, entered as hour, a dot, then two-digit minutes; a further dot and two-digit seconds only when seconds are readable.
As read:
1.40
